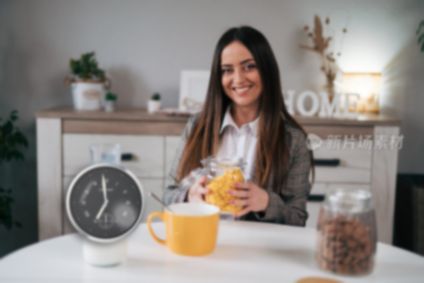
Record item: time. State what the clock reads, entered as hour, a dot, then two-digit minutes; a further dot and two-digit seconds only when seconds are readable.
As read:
6.59
